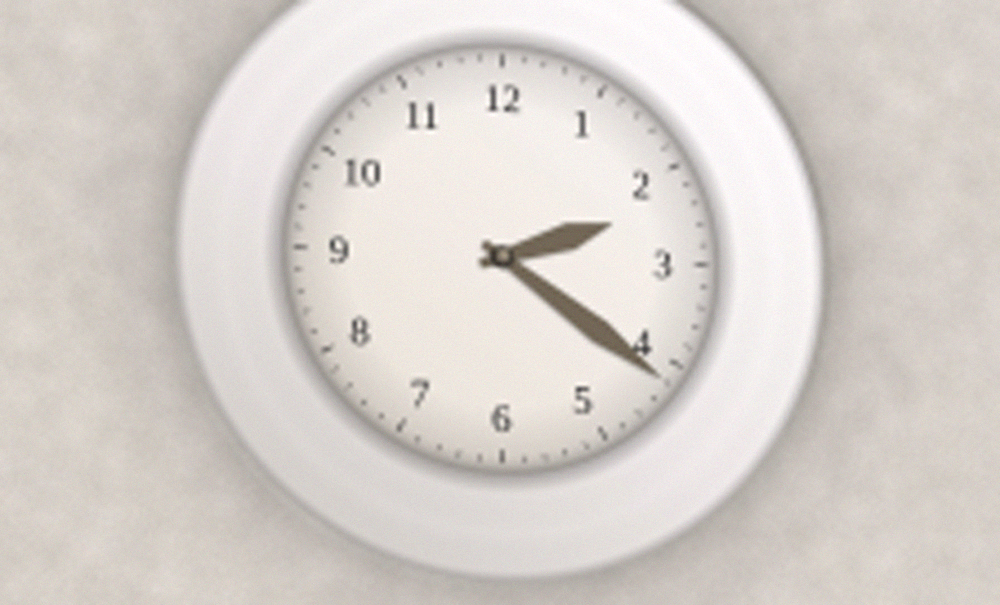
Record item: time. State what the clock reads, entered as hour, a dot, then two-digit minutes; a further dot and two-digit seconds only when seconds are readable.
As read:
2.21
